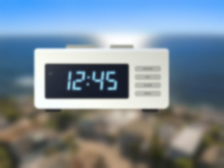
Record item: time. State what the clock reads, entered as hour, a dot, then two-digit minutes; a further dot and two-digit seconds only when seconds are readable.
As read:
12.45
